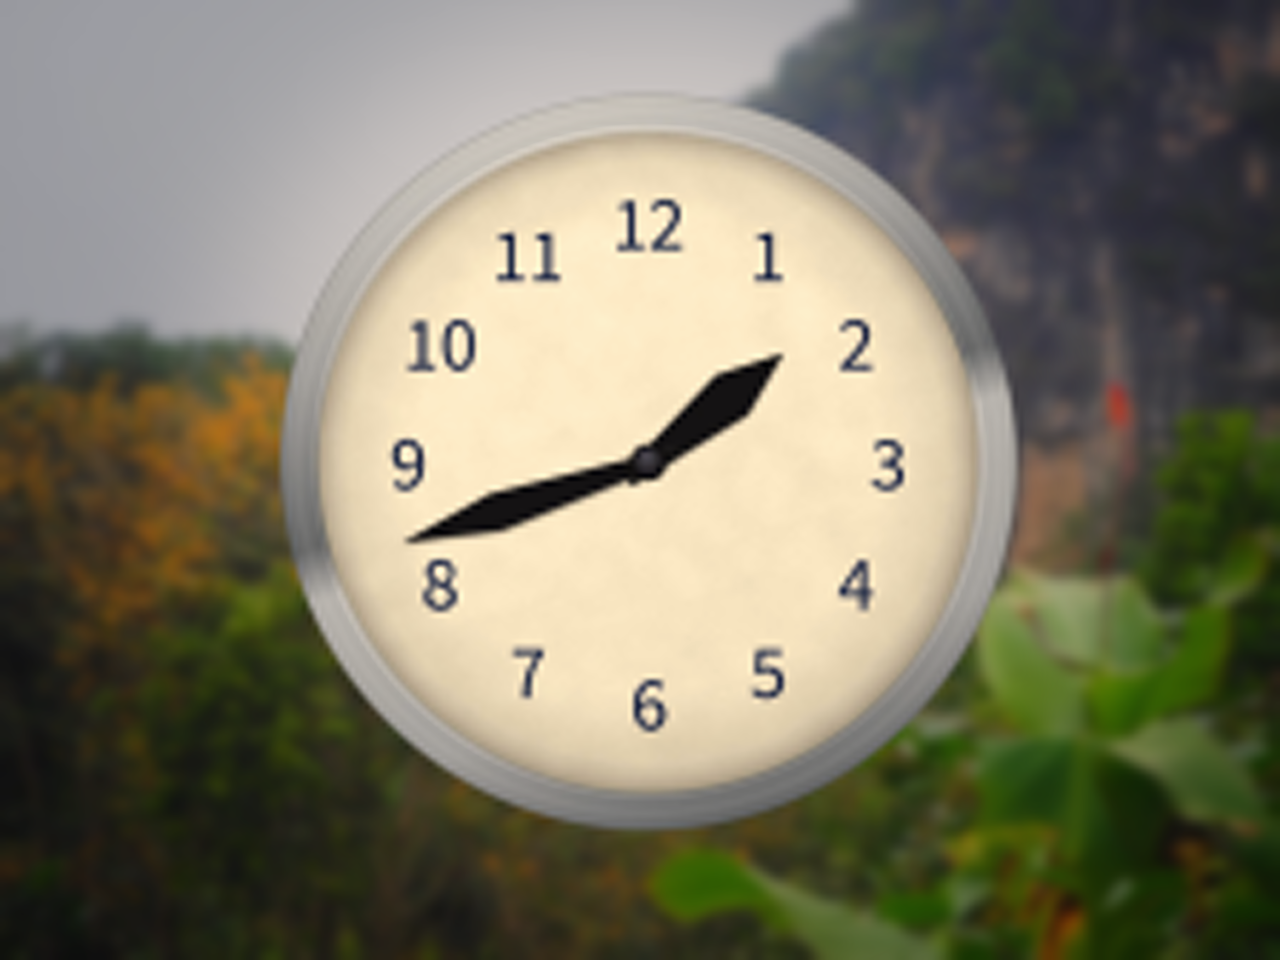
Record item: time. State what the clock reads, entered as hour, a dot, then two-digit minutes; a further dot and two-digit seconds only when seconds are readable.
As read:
1.42
